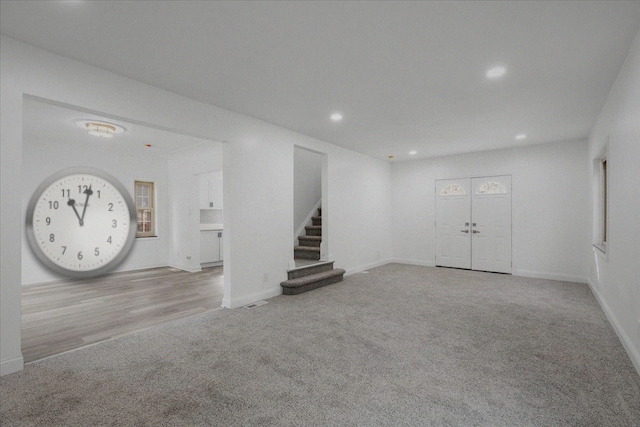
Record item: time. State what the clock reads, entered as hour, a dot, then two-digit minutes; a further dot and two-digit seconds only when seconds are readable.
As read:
11.02
